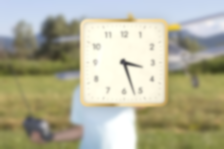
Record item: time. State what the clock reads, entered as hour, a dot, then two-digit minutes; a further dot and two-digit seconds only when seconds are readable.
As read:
3.27
